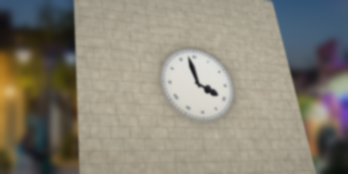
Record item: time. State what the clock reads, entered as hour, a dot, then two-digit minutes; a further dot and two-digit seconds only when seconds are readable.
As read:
3.58
